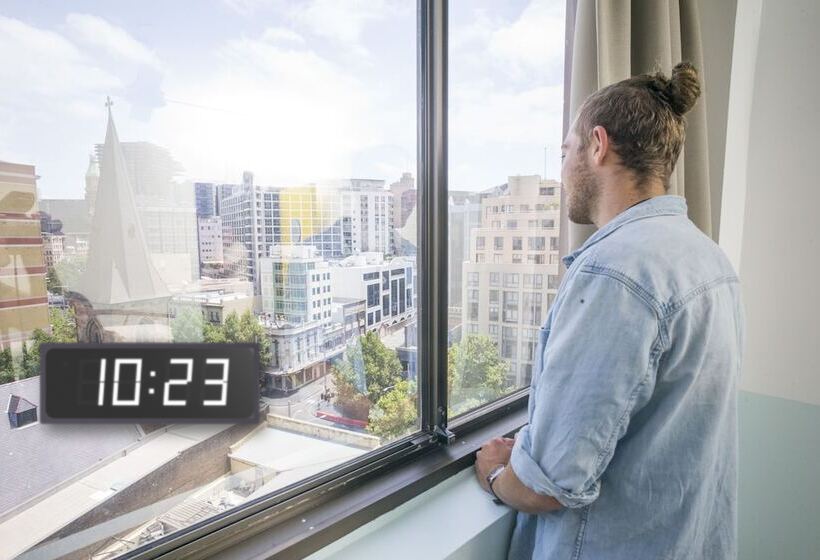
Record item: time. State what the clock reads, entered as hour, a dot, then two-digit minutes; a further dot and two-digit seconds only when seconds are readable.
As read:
10.23
